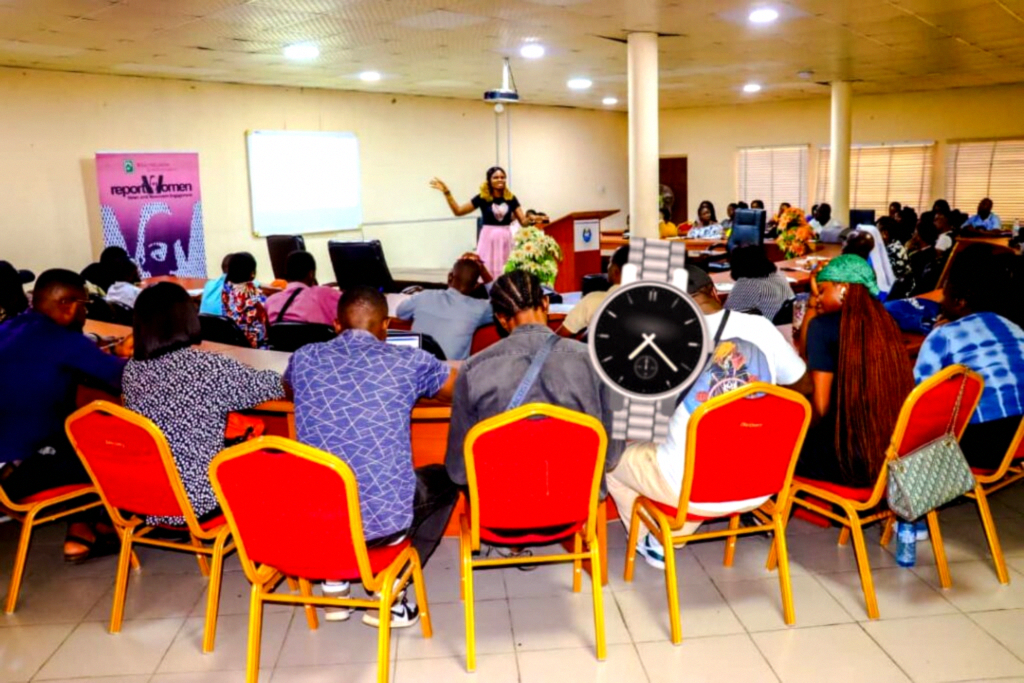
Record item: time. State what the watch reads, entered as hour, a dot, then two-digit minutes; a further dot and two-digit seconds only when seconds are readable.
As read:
7.22
